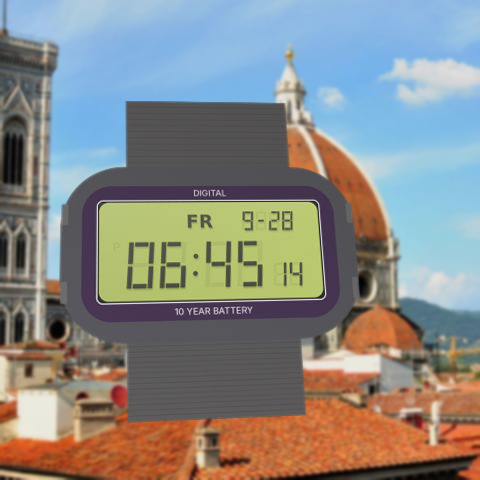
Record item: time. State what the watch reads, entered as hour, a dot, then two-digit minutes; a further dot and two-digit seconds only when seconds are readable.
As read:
6.45.14
